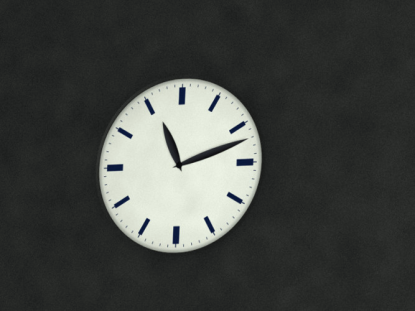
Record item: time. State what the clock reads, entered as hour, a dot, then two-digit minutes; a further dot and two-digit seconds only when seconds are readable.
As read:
11.12
